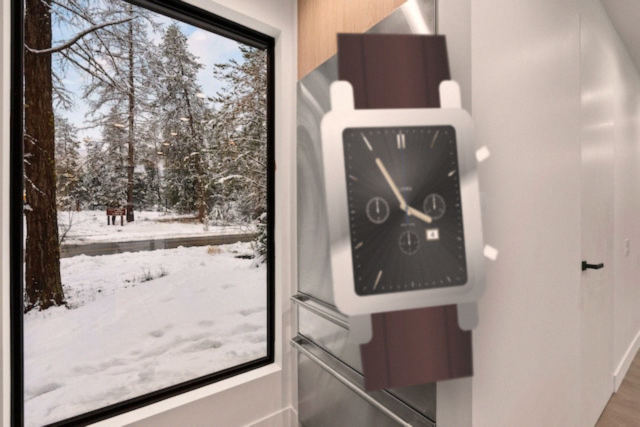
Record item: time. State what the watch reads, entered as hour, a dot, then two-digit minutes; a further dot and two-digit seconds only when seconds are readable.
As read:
3.55
